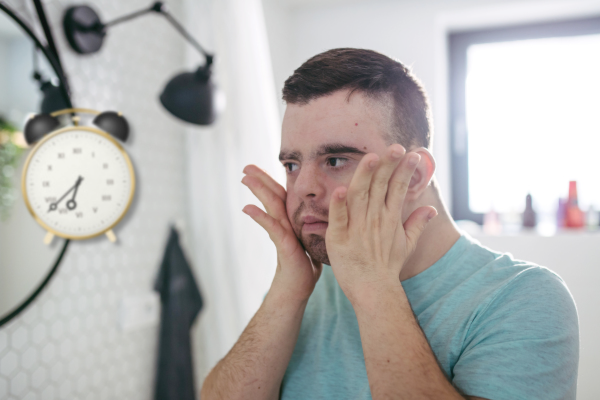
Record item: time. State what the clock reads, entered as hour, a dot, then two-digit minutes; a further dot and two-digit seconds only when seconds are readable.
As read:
6.38
